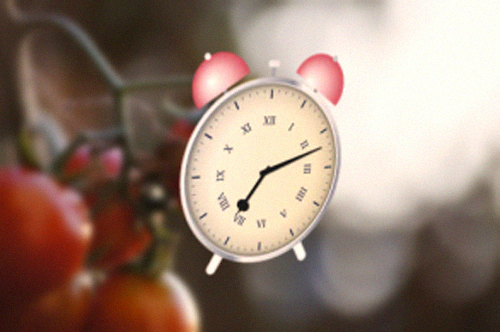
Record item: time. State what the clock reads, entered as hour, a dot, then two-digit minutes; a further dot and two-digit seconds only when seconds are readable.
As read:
7.12
